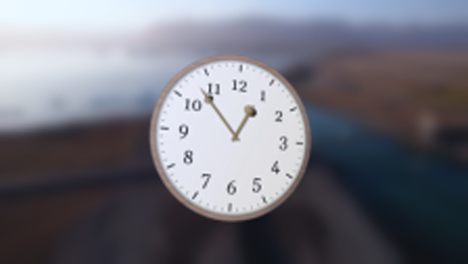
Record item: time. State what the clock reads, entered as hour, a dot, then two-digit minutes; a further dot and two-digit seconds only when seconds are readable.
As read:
12.53
